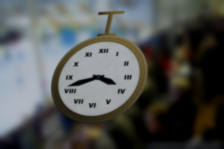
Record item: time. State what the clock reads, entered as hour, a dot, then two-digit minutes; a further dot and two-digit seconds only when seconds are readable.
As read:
3.42
